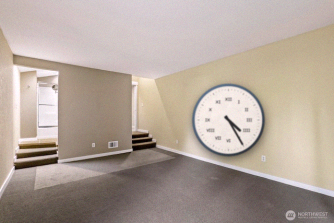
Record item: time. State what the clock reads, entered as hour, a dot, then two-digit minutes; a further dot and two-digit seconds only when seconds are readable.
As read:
4.25
